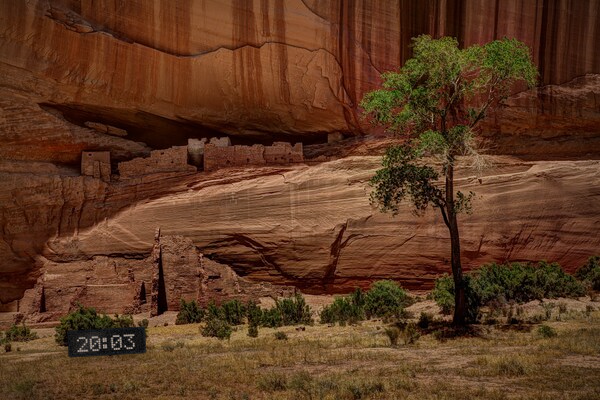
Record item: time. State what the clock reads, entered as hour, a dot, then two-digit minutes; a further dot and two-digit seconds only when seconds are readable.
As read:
20.03
